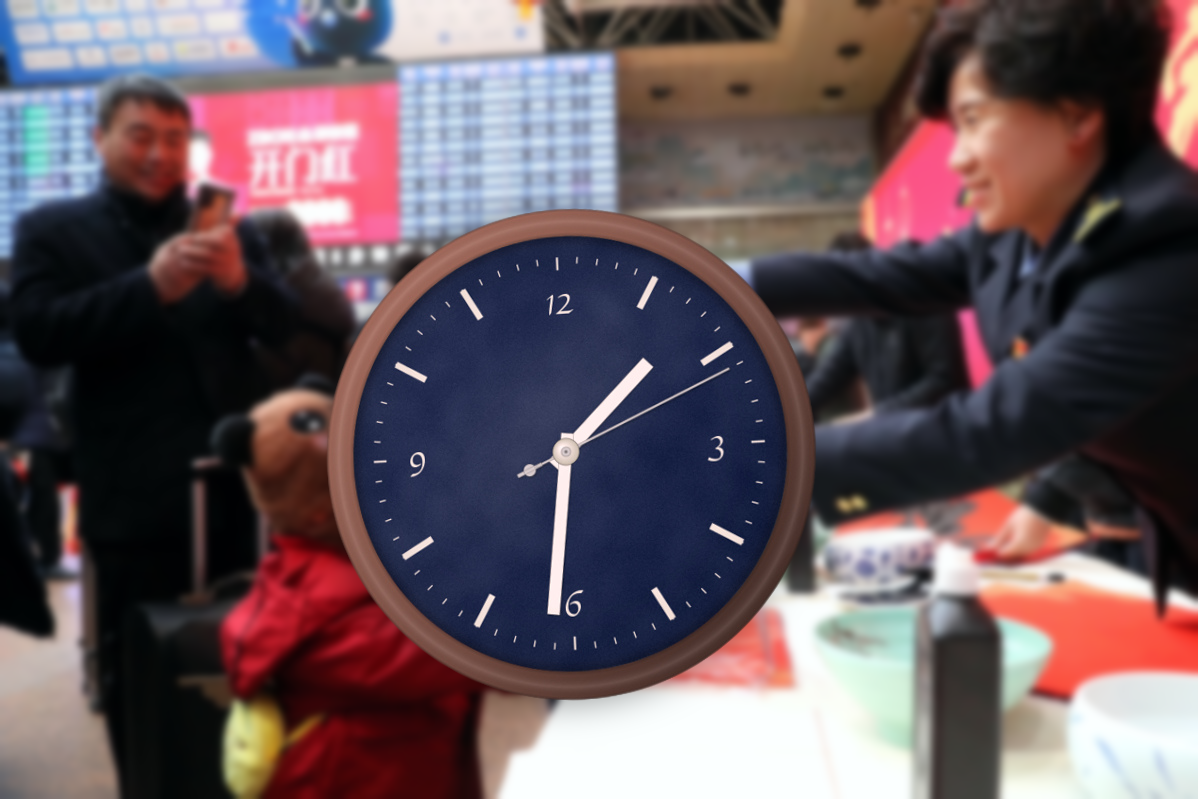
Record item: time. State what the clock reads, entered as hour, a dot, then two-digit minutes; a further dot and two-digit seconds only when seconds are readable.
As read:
1.31.11
